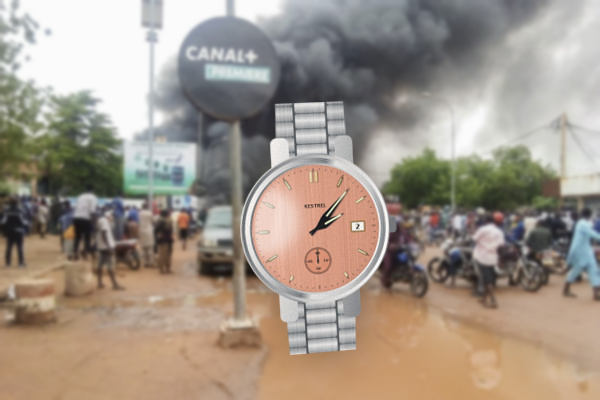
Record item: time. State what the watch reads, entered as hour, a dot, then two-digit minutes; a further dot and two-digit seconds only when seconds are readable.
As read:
2.07
